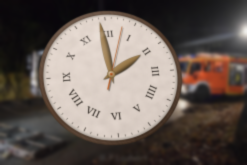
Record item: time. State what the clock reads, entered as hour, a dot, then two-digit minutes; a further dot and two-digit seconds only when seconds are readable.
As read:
1.59.03
